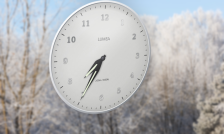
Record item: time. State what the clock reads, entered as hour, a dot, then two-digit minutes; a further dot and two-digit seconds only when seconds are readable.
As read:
7.35
